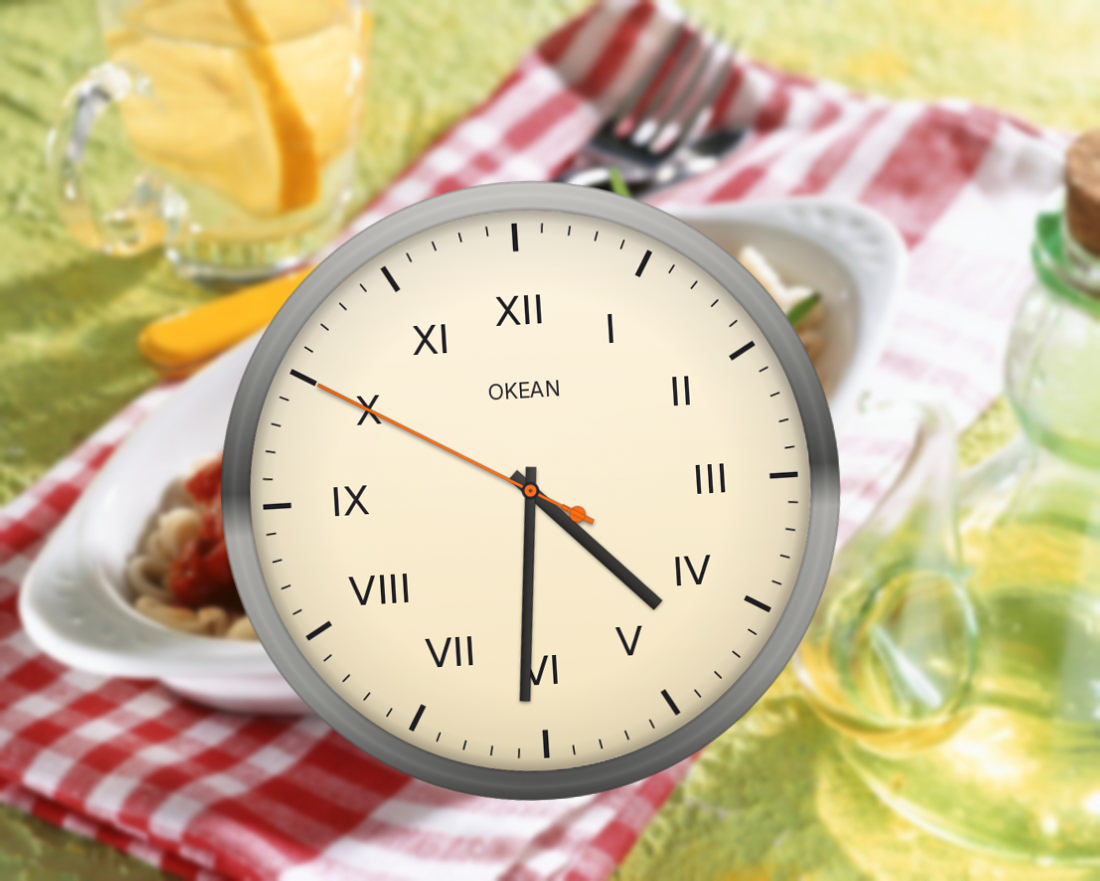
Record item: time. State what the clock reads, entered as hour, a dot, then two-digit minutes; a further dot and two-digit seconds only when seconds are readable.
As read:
4.30.50
